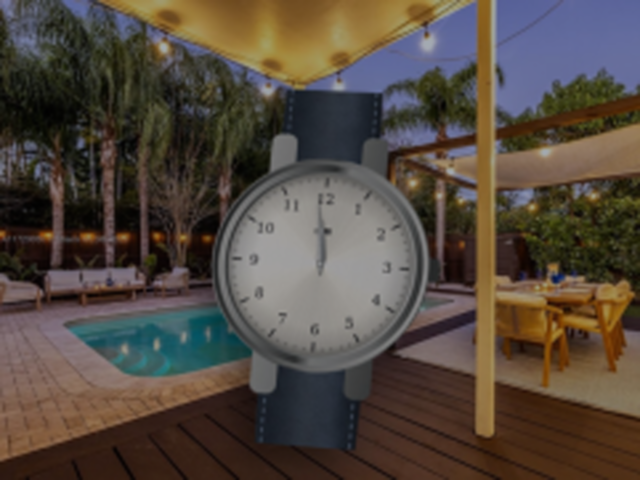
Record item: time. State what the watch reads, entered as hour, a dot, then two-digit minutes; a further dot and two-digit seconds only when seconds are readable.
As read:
11.59
